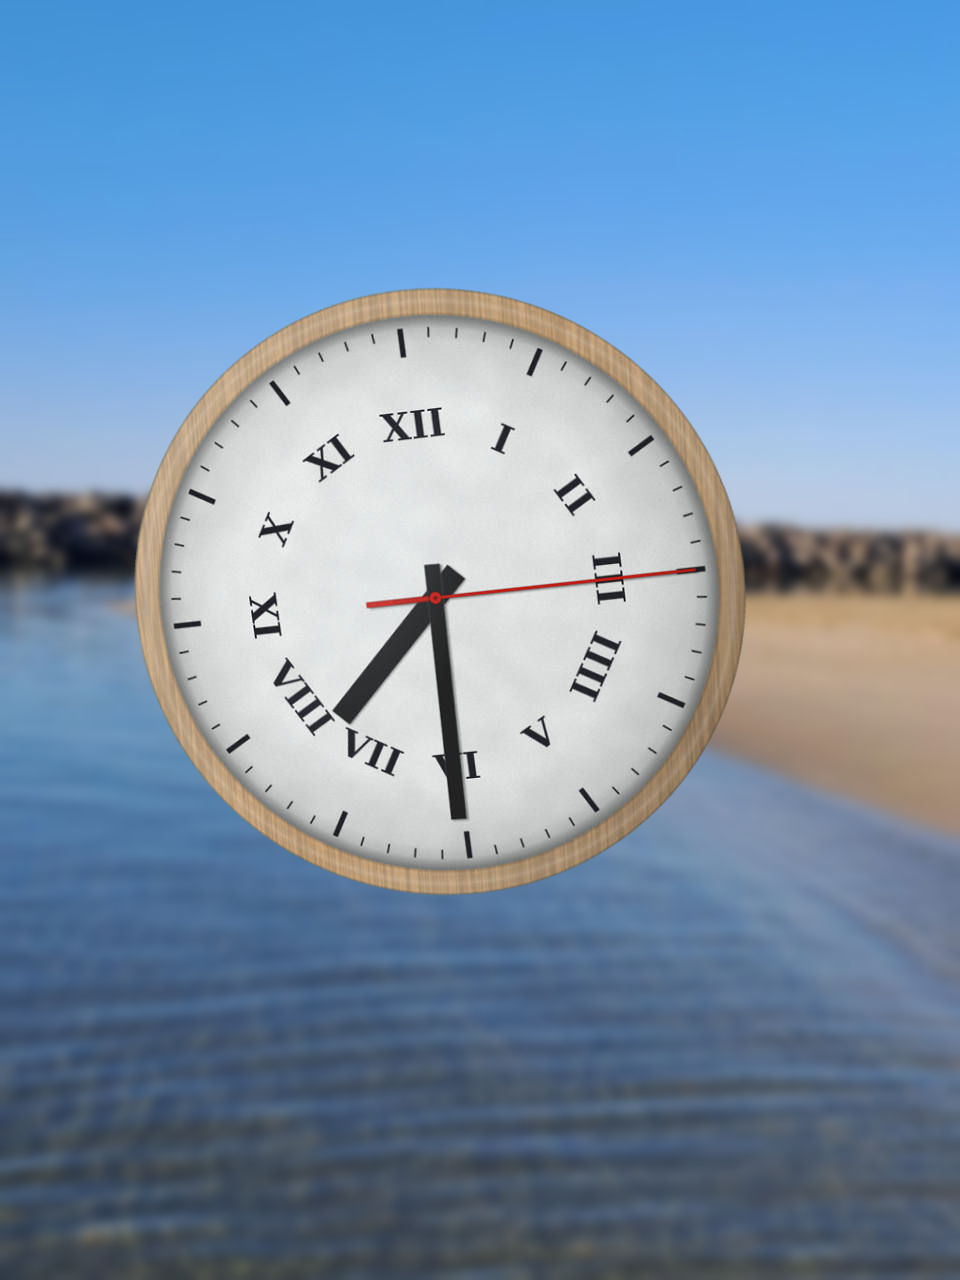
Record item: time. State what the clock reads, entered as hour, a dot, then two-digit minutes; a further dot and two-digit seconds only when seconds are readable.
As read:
7.30.15
